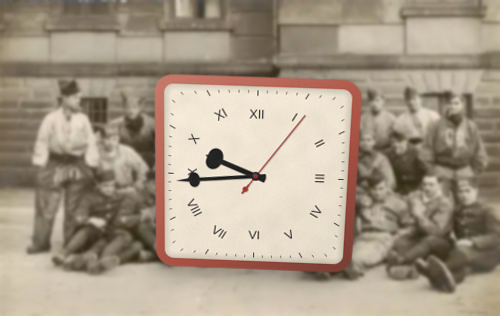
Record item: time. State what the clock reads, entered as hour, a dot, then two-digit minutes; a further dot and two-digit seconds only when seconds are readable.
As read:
9.44.06
